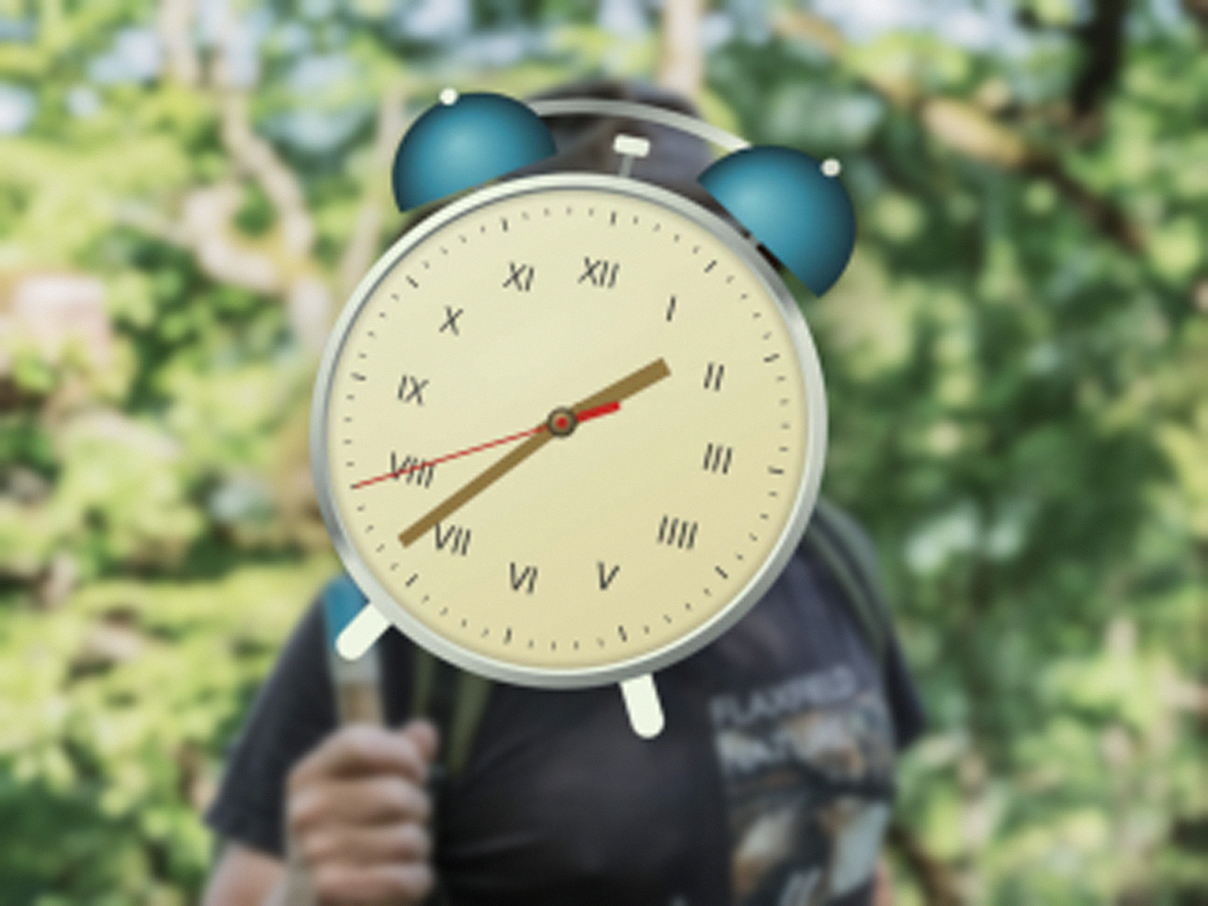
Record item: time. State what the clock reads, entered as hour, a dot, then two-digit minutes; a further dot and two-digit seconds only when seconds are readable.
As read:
1.36.40
